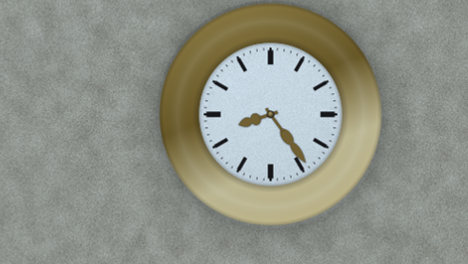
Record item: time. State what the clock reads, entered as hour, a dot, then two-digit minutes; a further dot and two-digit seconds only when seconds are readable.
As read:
8.24
